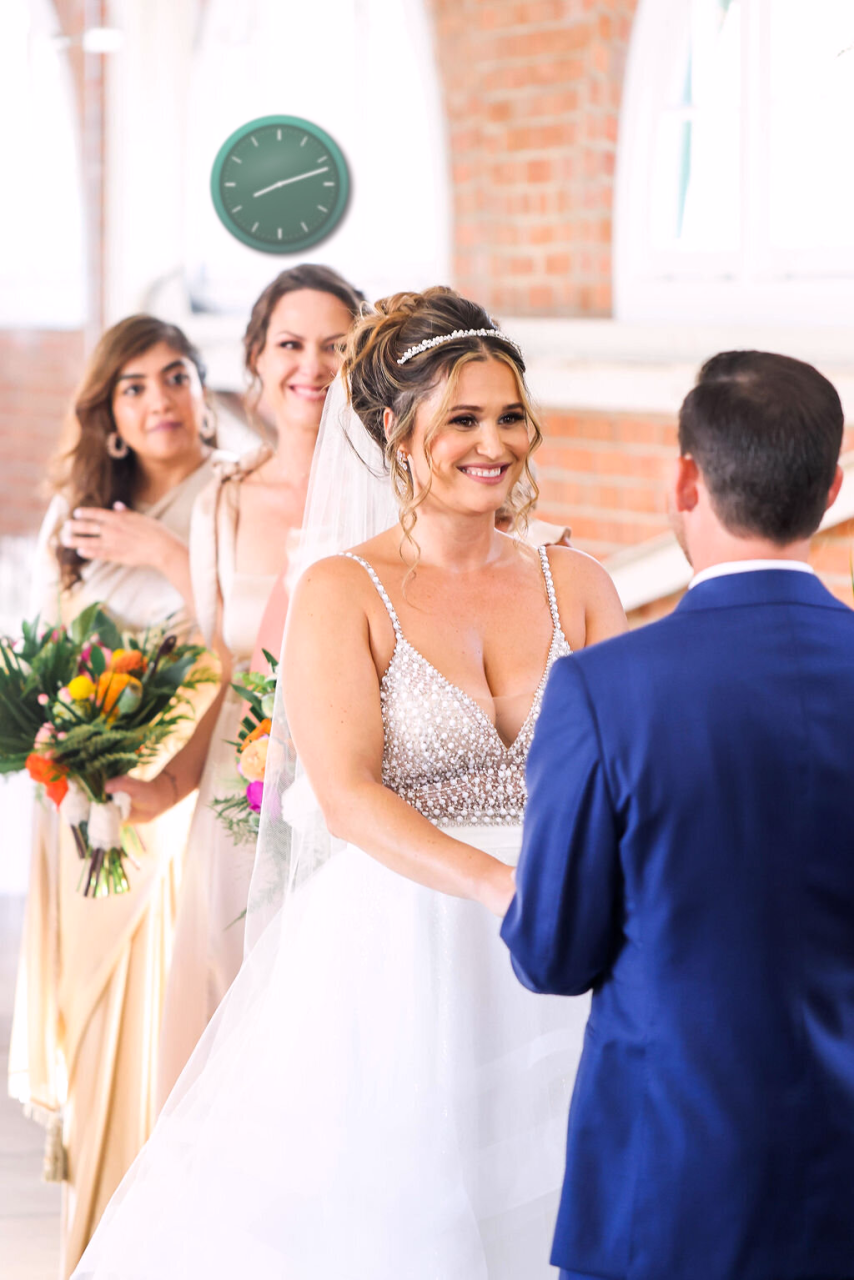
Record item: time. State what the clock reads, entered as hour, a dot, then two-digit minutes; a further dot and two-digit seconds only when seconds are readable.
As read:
8.12
